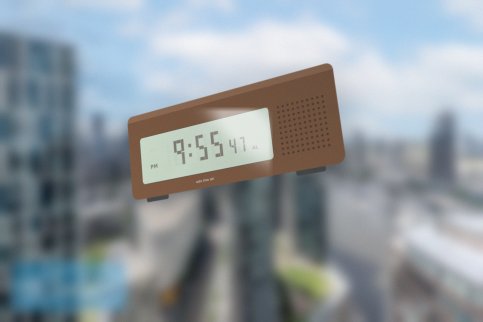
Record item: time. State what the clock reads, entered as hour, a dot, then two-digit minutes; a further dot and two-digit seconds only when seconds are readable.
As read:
9.55.47
